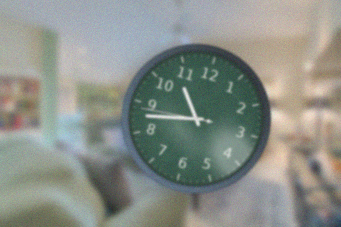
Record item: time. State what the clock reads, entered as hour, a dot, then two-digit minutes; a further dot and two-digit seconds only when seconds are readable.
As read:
10.42.44
